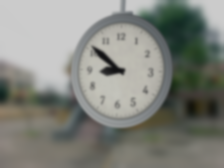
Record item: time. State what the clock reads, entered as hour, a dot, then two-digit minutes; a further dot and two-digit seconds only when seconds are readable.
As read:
8.51
